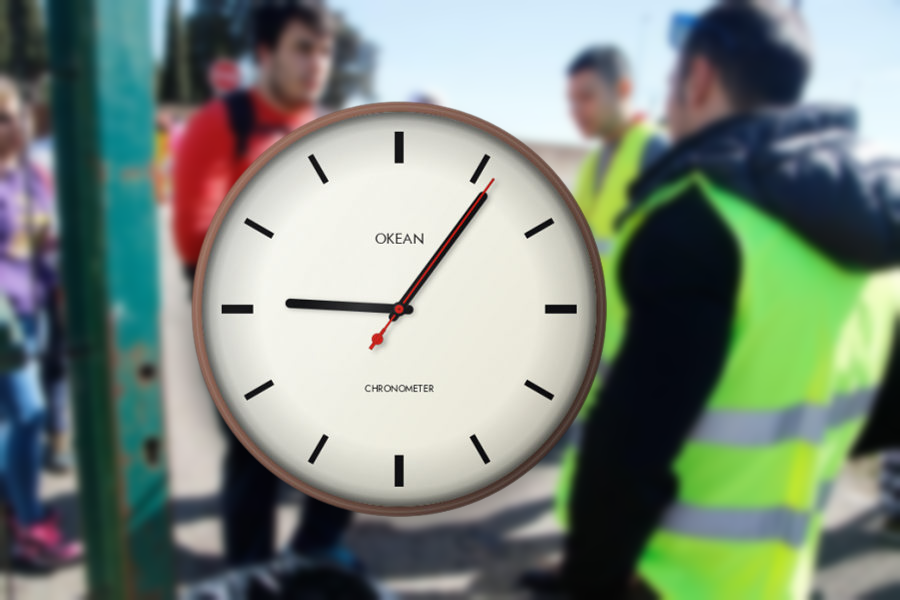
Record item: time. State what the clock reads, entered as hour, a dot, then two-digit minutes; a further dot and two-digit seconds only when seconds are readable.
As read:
9.06.06
